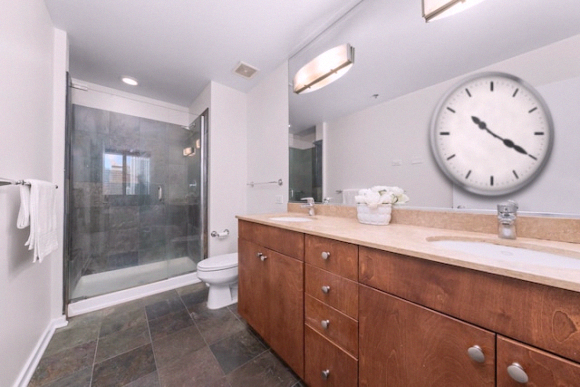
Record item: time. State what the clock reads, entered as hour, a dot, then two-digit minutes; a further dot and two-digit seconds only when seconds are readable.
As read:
10.20
